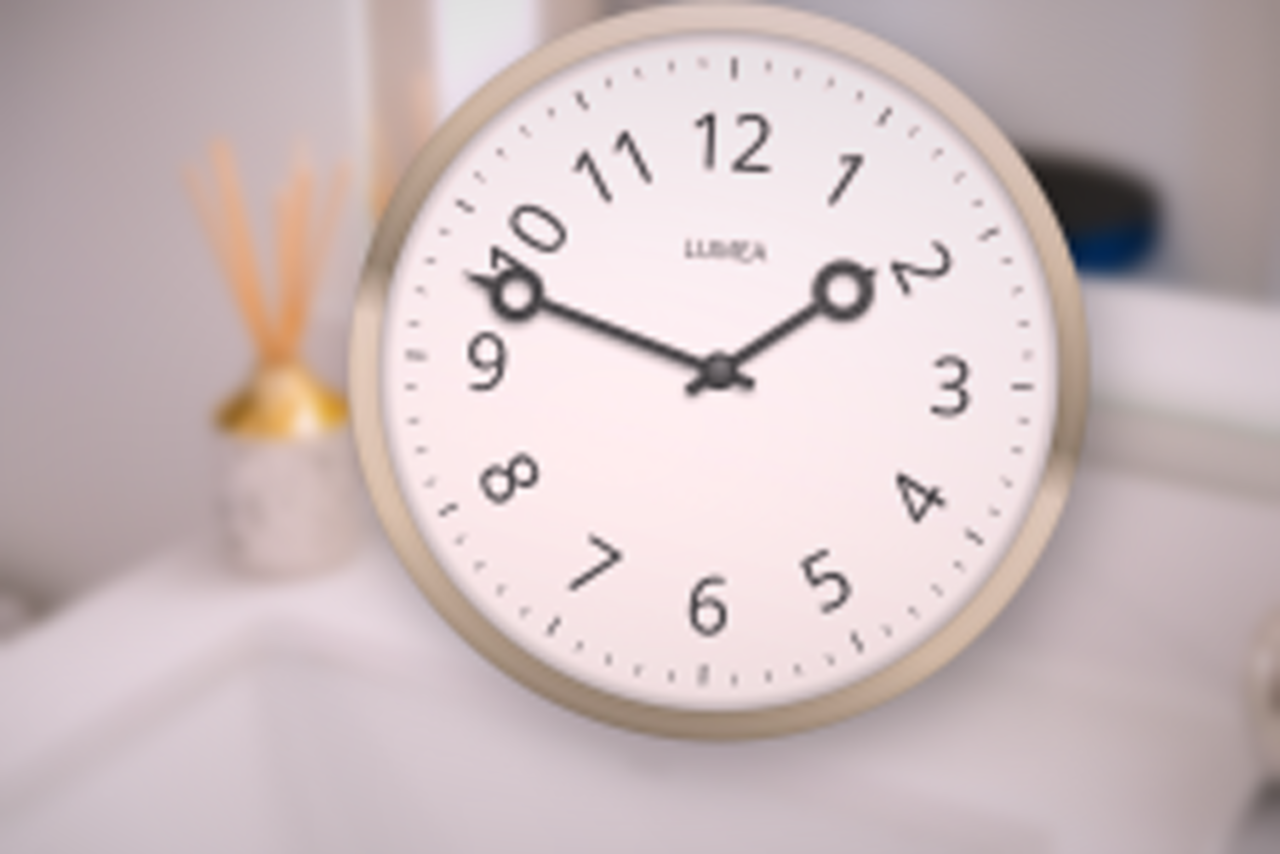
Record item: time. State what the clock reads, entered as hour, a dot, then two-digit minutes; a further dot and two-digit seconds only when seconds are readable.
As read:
1.48
